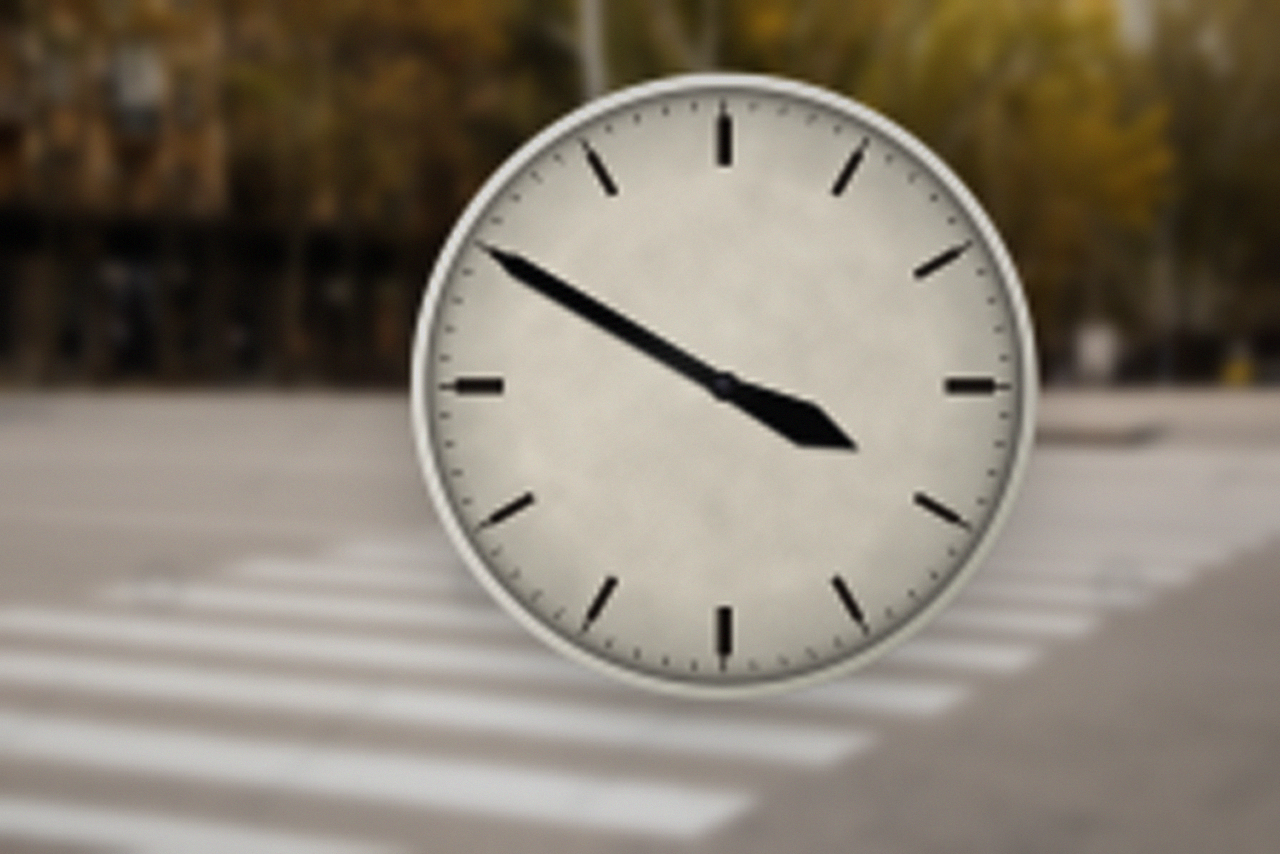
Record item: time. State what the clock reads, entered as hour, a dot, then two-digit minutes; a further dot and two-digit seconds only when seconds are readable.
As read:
3.50
